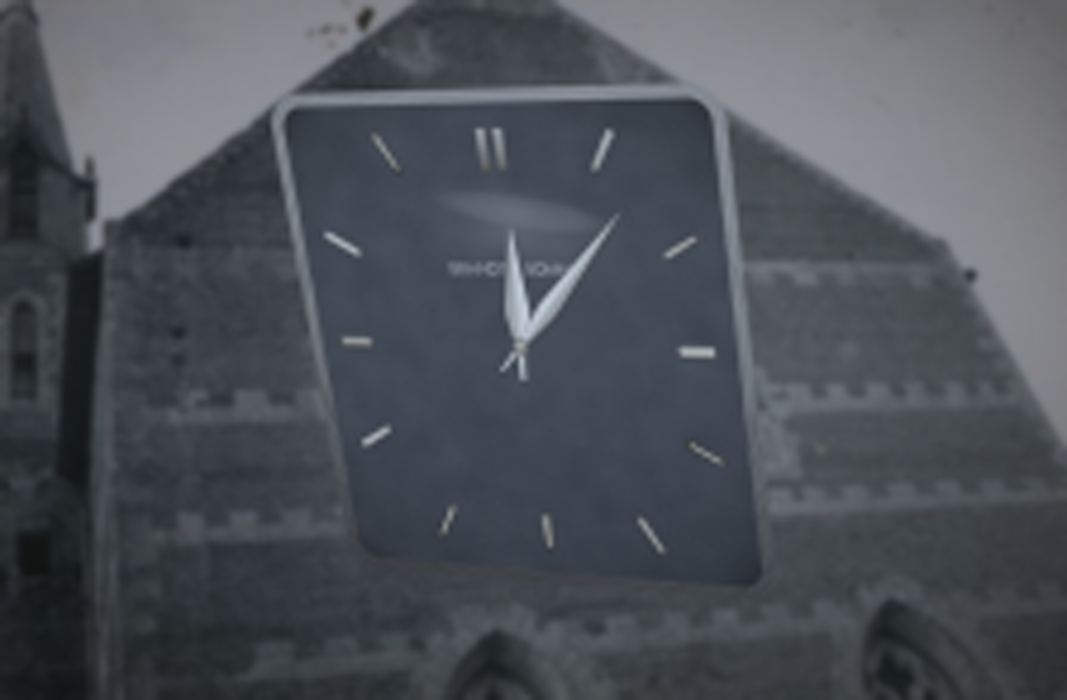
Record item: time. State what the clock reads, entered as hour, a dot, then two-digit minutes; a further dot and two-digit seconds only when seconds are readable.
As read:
12.07
